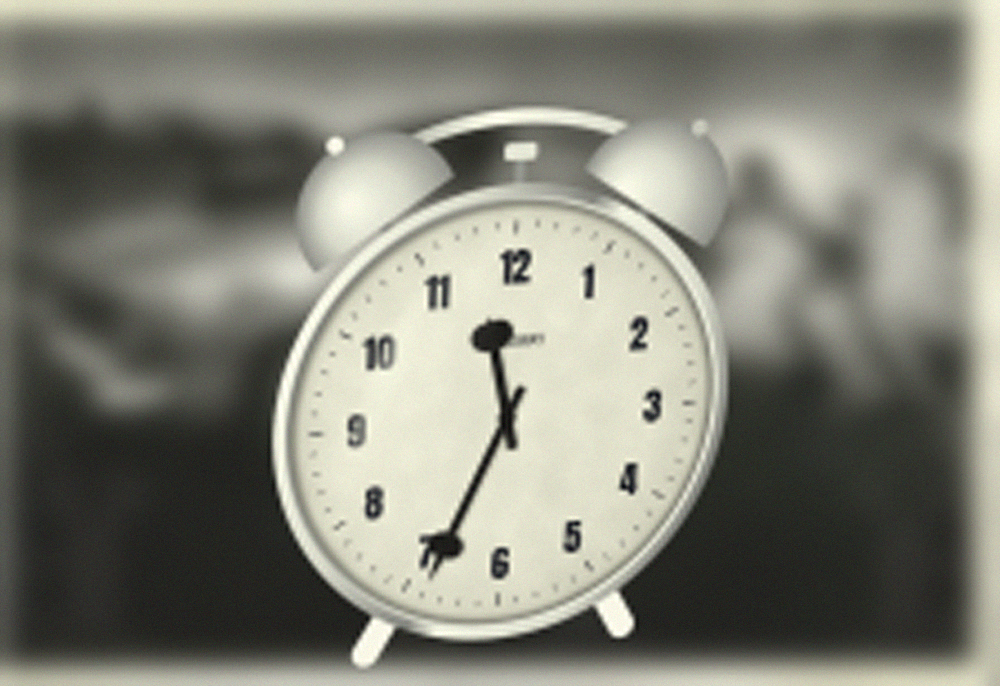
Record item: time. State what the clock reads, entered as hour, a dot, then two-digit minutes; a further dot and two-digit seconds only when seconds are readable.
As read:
11.34
